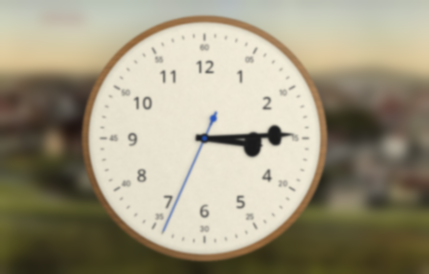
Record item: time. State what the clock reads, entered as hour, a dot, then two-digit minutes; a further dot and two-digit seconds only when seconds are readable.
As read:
3.14.34
